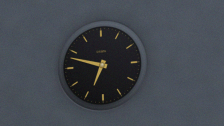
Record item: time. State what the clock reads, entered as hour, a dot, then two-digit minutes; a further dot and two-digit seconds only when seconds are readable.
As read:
6.48
